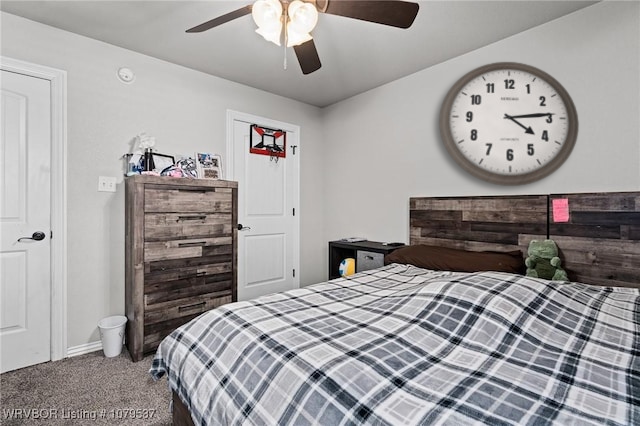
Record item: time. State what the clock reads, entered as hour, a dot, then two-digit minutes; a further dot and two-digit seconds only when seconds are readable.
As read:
4.14
